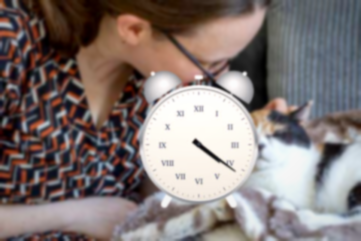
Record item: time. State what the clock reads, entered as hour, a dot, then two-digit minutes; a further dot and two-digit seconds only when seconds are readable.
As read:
4.21
